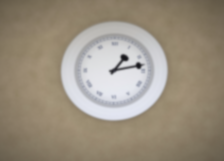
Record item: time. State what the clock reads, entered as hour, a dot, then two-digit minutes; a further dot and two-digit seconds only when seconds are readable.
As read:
1.13
